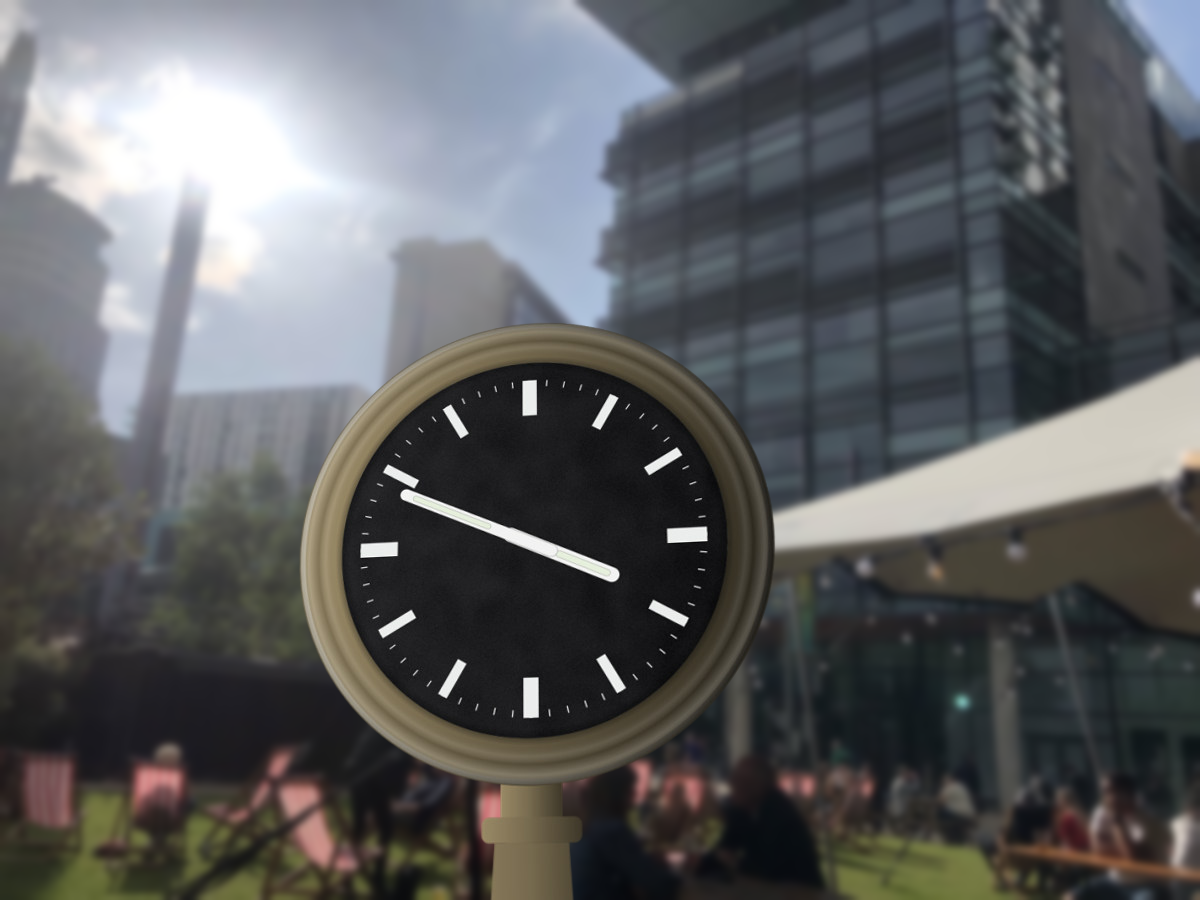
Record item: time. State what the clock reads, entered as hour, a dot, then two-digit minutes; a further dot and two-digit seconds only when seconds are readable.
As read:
3.49
